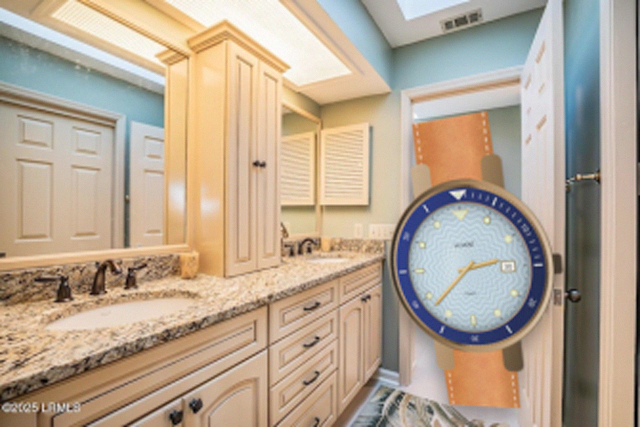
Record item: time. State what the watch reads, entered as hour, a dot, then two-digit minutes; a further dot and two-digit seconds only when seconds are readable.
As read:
2.38
